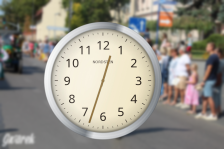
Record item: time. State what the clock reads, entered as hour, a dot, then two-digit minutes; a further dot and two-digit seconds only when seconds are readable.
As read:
12.33
